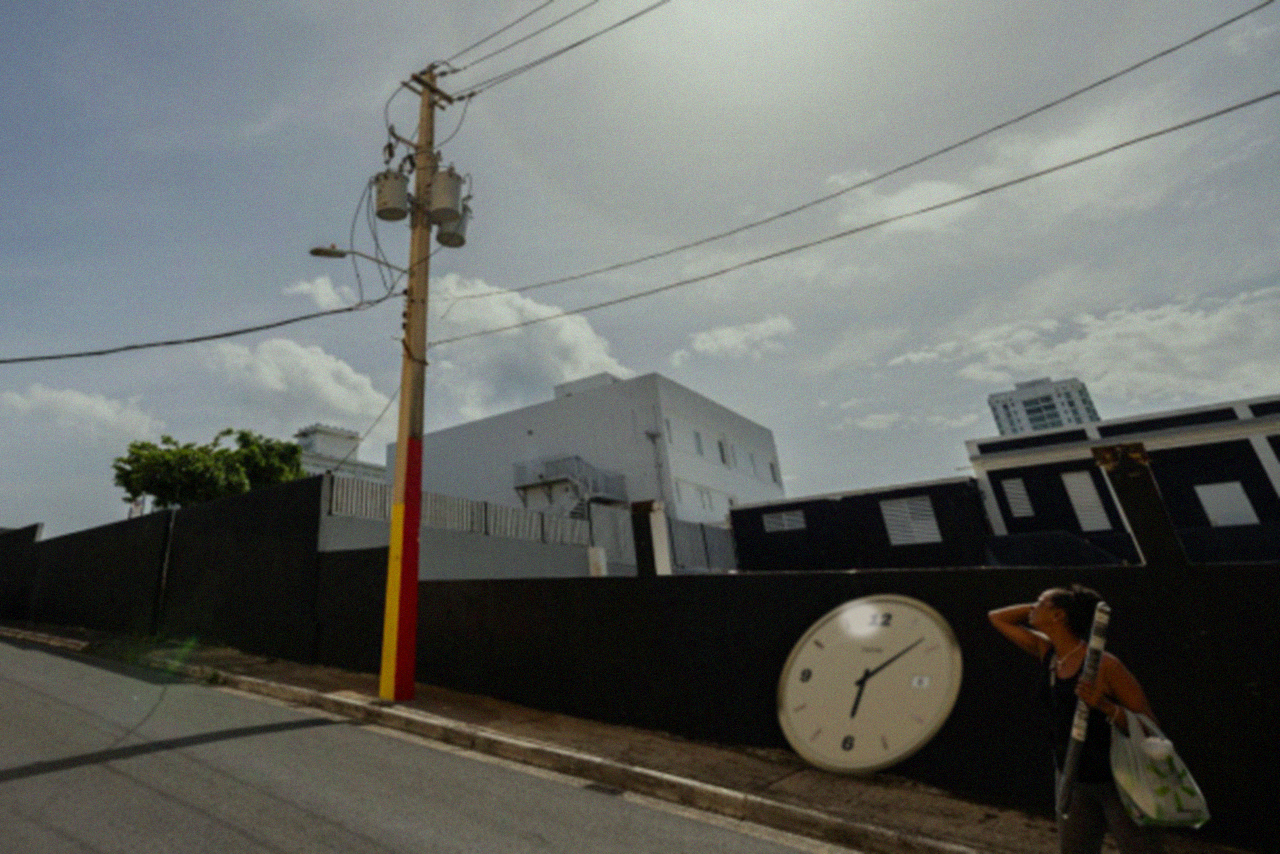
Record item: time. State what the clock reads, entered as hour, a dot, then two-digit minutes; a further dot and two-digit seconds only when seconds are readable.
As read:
6.08
